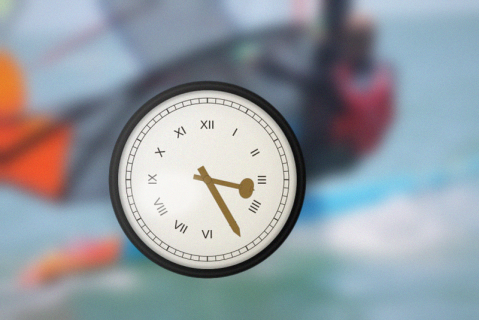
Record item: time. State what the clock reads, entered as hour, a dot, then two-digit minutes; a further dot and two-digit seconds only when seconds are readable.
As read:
3.25
